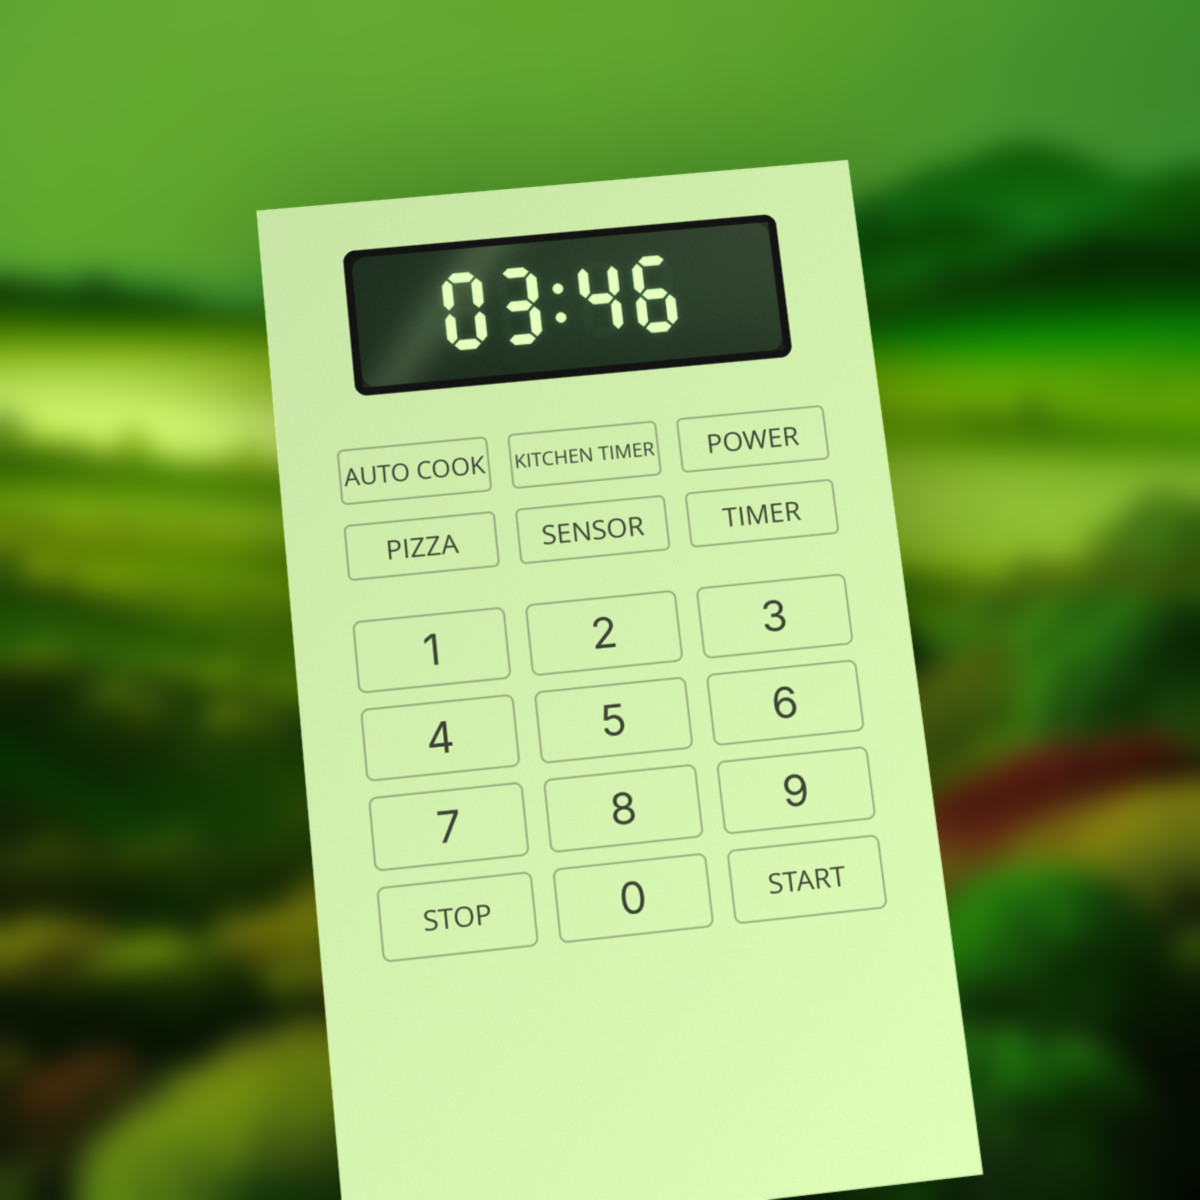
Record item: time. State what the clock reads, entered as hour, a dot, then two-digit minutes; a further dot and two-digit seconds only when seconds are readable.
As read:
3.46
